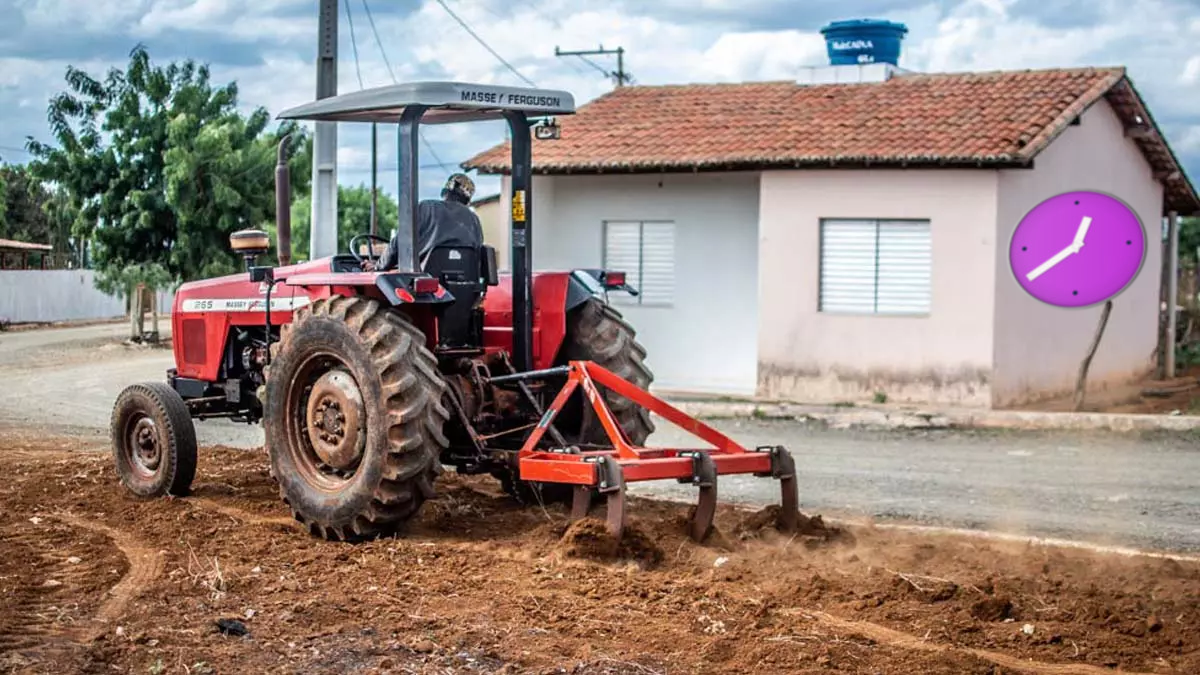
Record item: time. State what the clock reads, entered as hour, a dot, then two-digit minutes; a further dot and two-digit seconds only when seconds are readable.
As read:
12.39
